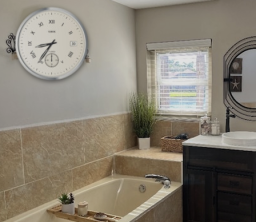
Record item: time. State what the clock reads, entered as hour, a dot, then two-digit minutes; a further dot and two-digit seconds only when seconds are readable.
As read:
8.36
